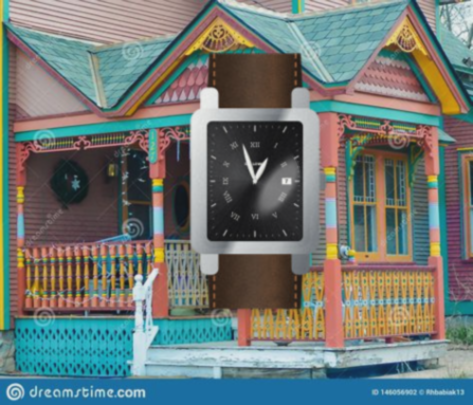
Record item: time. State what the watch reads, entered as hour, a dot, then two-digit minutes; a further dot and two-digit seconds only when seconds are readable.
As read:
12.57
